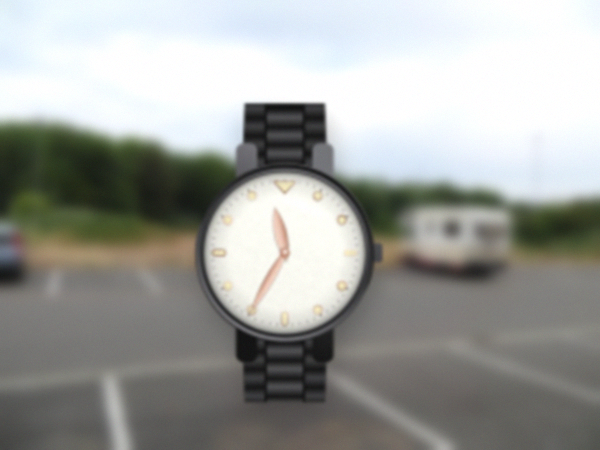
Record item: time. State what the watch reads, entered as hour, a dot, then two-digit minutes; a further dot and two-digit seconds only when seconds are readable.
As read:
11.35
